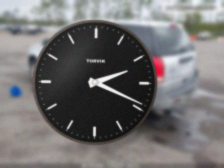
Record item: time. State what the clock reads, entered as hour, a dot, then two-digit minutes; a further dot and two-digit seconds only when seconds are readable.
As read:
2.19
